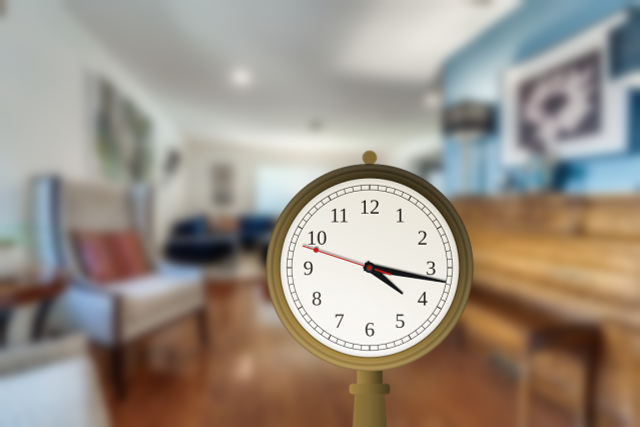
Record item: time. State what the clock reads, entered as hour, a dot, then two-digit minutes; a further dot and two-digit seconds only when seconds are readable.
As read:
4.16.48
